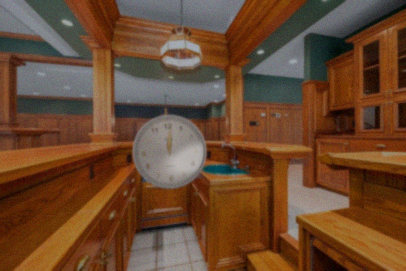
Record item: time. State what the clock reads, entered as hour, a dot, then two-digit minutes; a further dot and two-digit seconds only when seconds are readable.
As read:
12.01
